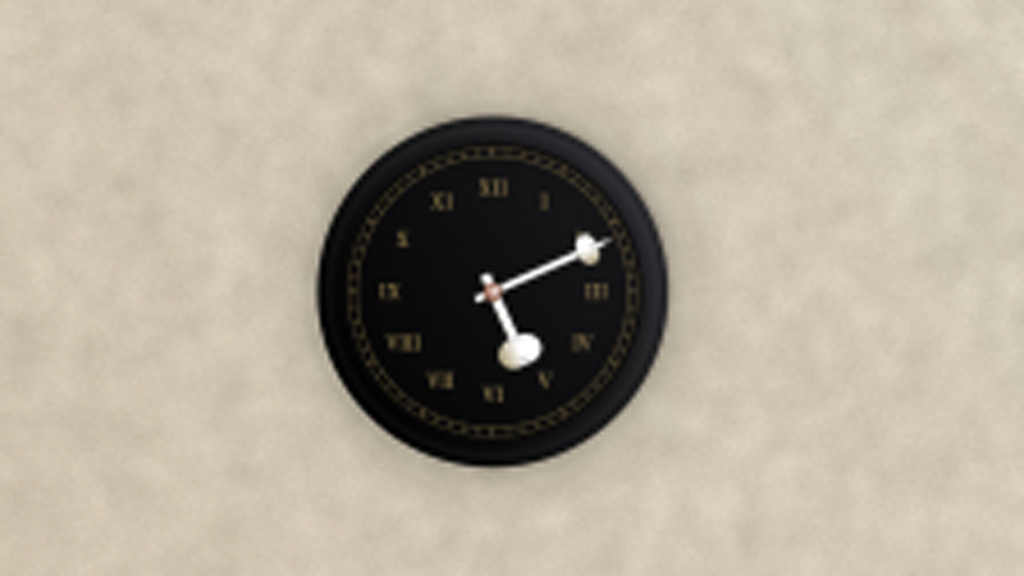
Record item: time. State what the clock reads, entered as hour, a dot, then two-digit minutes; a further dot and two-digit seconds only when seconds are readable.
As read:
5.11
